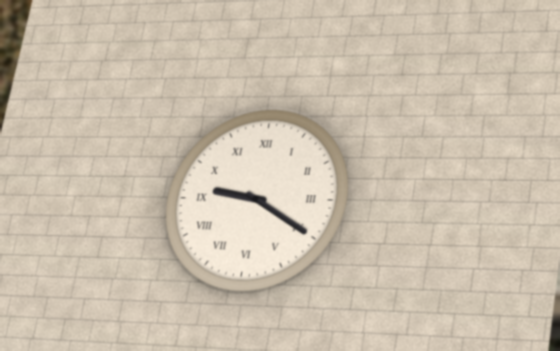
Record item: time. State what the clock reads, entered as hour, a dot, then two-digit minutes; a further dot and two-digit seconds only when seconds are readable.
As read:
9.20
